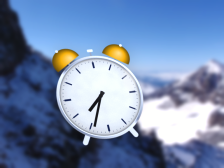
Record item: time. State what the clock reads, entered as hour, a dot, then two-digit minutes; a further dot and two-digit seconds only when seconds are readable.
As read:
7.34
